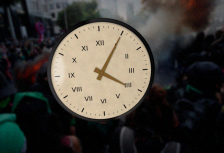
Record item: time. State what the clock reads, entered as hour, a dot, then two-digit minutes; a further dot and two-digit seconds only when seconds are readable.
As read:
4.05
